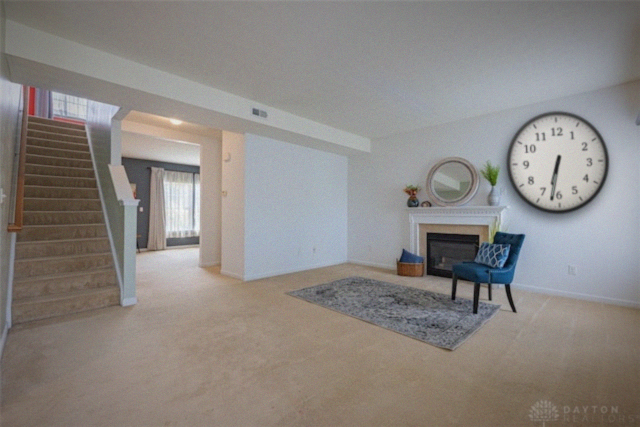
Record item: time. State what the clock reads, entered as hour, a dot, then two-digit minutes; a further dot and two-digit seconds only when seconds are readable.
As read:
6.32
